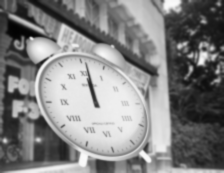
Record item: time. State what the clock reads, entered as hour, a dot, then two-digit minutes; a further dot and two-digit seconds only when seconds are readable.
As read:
12.01
